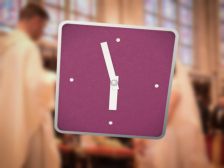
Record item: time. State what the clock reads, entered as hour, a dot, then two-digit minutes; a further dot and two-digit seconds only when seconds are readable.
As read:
5.57
